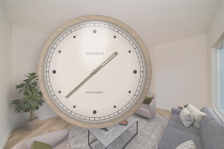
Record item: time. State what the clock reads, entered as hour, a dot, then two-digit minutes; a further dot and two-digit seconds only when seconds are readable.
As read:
1.38
